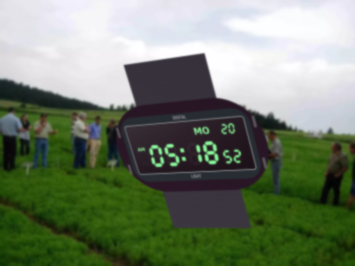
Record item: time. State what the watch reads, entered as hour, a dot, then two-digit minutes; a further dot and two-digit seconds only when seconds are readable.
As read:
5.18.52
